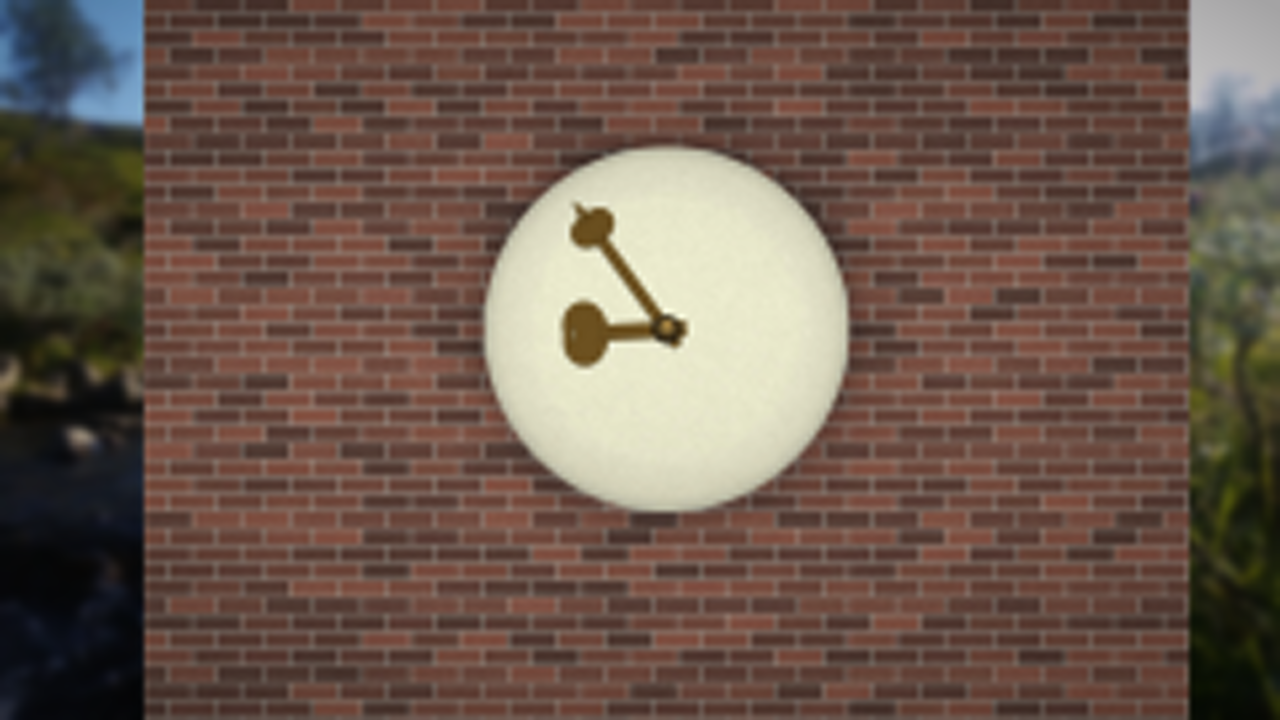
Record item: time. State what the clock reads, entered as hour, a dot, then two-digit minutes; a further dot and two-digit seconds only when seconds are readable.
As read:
8.54
